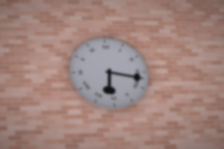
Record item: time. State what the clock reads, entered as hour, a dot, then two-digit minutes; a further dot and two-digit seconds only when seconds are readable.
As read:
6.17
